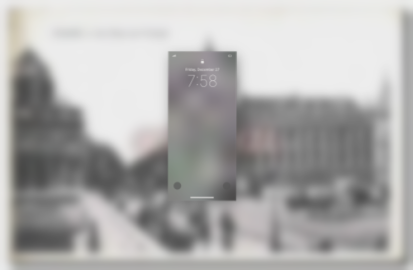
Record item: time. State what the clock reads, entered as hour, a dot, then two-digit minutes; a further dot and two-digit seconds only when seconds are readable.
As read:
7.58
